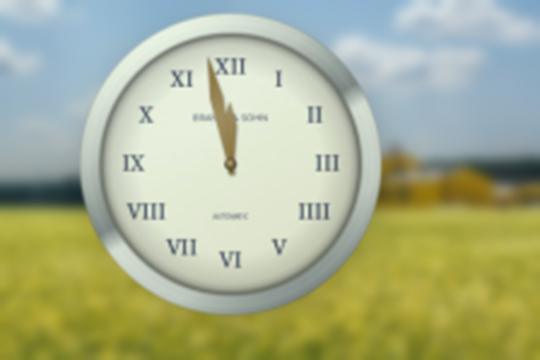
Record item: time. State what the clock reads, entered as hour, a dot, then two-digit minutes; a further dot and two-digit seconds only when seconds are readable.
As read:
11.58
